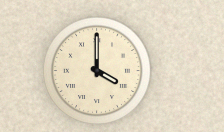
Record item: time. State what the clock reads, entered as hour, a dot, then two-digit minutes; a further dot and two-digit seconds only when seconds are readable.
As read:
4.00
